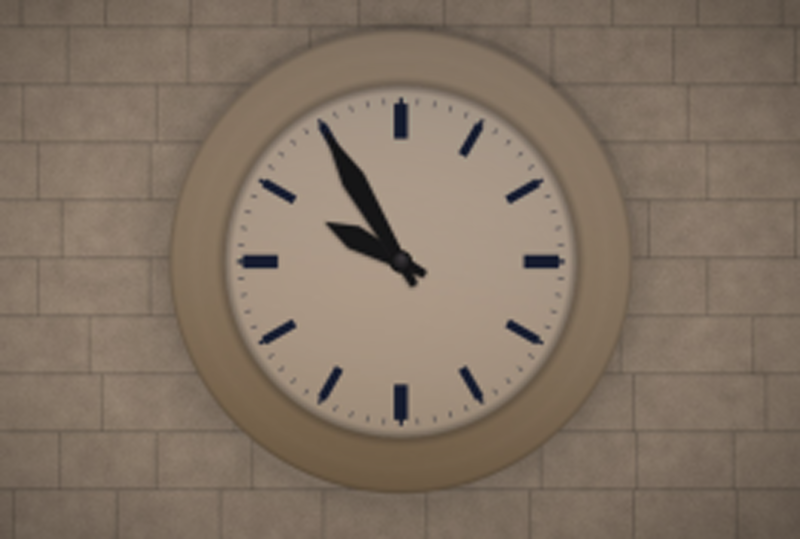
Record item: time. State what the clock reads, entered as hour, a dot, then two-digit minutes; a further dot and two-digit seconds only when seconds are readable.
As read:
9.55
